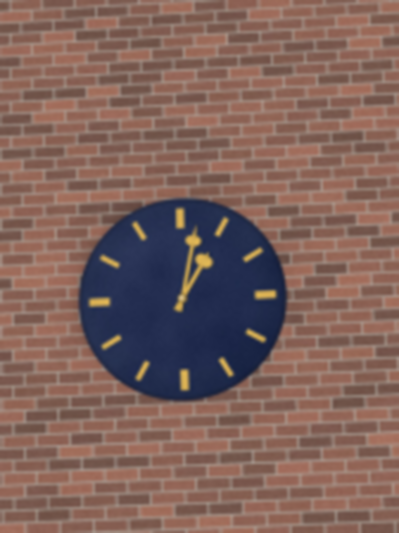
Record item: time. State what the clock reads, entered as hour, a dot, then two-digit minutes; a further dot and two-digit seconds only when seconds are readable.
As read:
1.02
